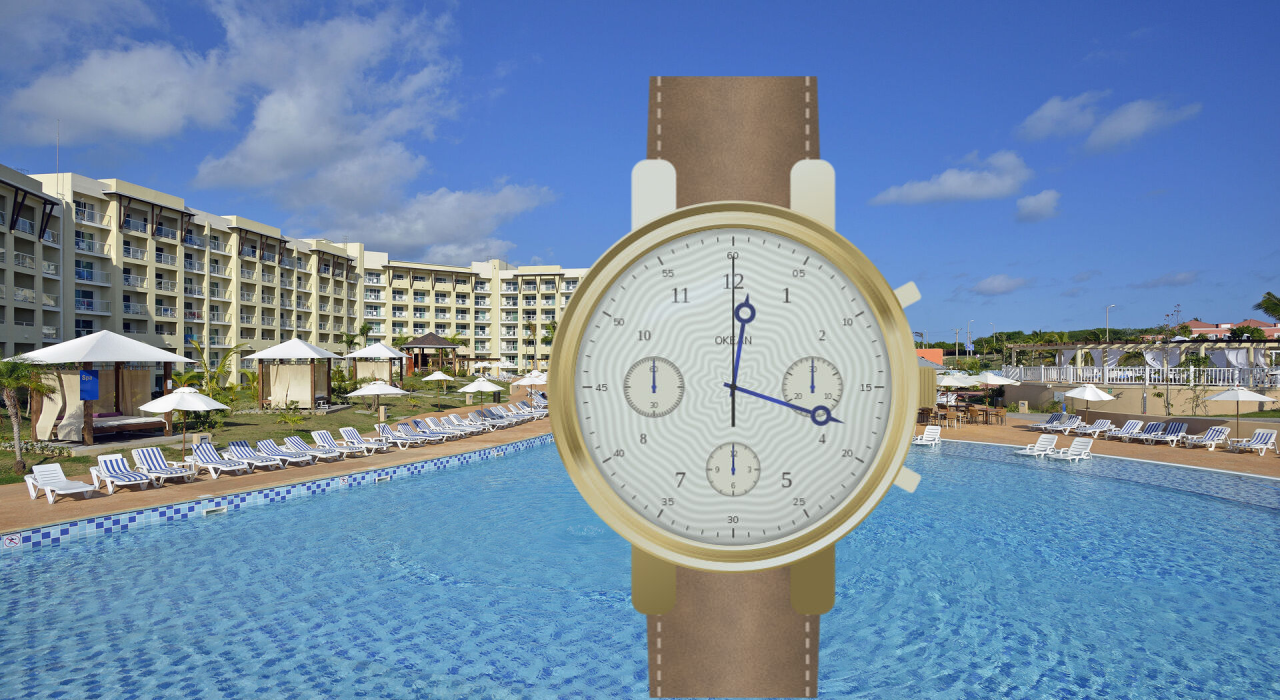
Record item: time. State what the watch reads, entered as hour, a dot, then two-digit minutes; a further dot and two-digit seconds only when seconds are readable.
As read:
12.18
